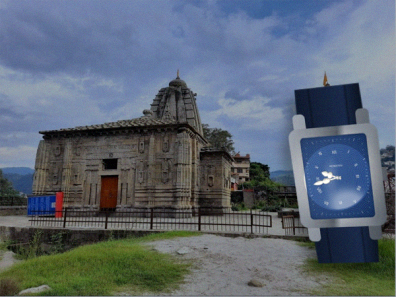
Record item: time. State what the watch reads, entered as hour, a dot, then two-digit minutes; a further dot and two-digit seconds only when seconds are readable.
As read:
9.43
